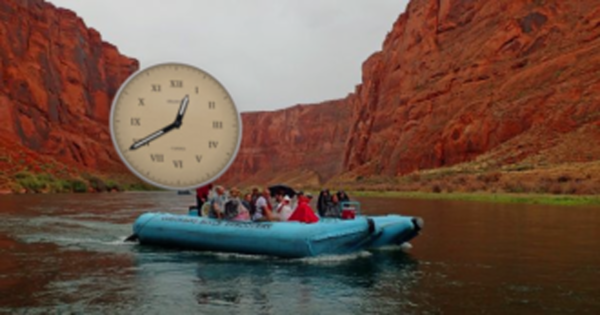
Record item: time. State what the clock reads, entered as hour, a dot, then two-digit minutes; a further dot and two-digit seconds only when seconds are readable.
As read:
12.40
